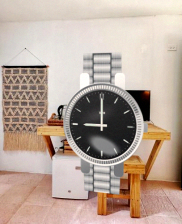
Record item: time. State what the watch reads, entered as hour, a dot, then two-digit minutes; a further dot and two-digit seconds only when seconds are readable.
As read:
9.00
